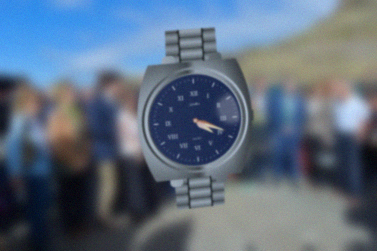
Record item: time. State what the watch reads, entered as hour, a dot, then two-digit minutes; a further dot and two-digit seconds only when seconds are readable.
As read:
4.19
